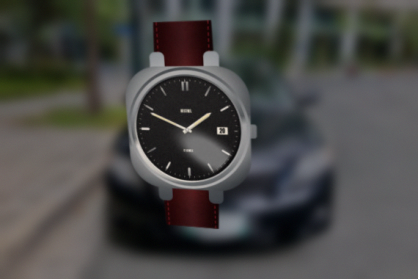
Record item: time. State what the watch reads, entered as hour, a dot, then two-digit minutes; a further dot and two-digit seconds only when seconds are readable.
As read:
1.49
